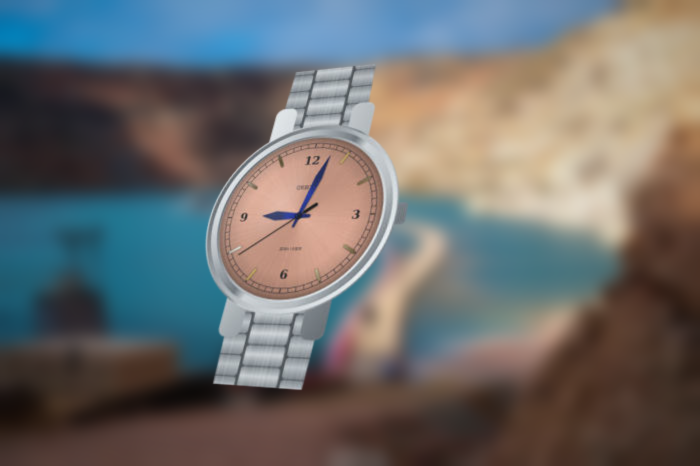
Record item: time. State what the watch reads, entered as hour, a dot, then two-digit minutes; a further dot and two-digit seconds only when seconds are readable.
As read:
9.02.39
